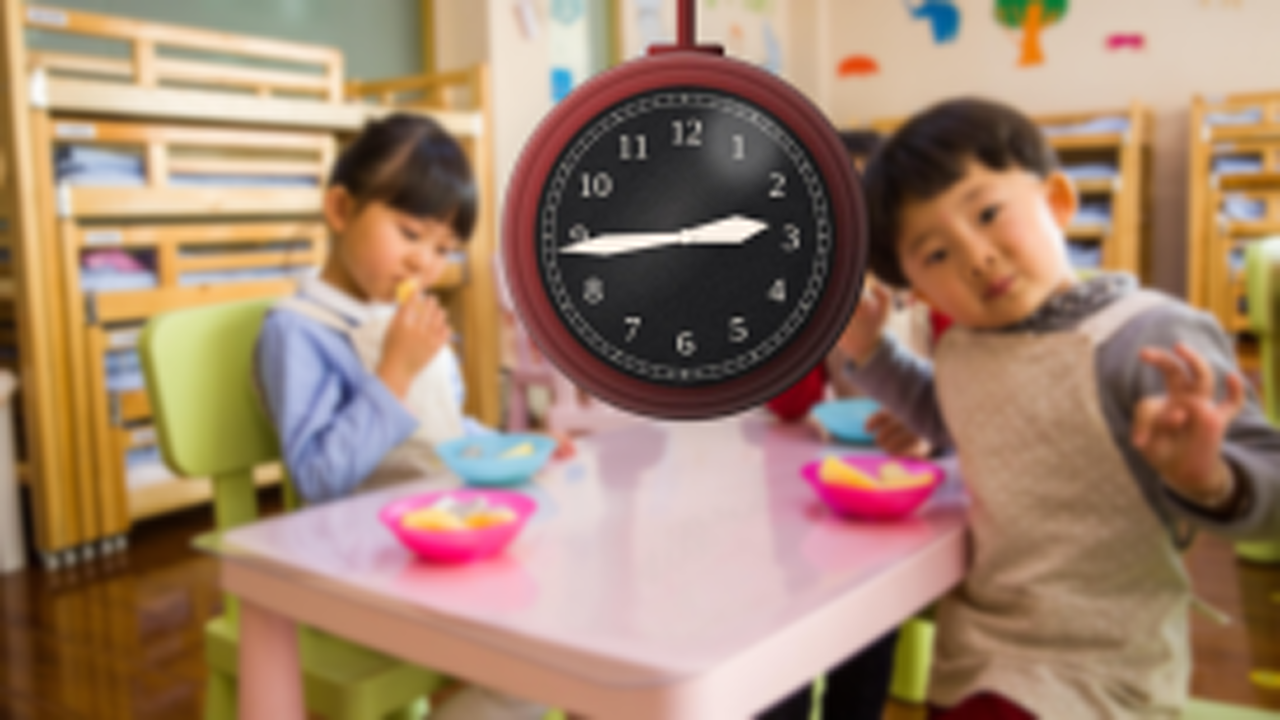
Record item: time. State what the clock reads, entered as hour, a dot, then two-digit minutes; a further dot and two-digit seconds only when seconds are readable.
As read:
2.44
